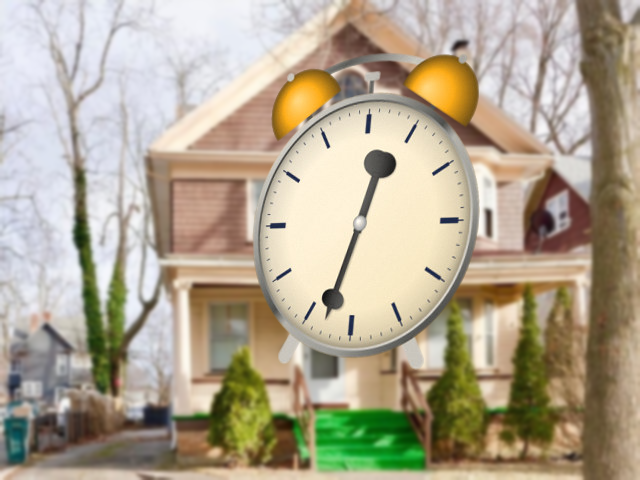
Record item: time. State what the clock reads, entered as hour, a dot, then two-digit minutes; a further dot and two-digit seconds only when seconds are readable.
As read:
12.33
